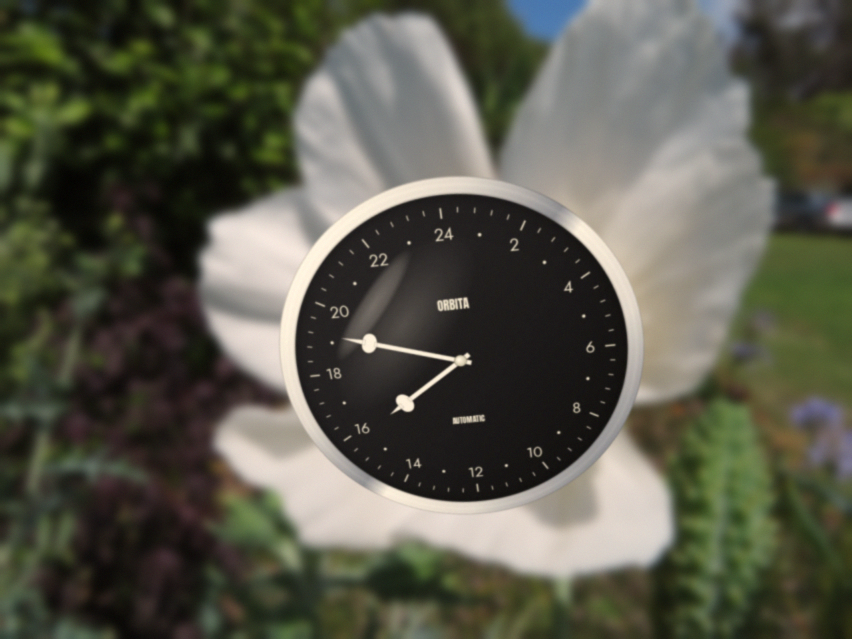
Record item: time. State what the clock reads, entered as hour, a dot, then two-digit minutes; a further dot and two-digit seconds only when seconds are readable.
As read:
15.48
